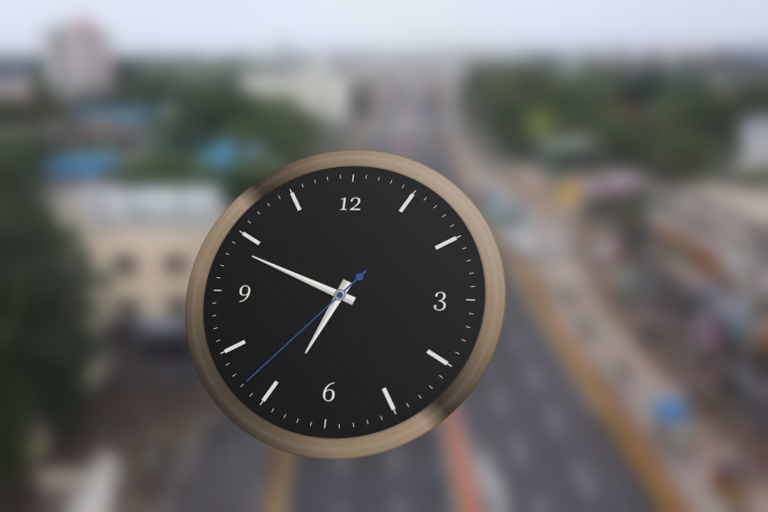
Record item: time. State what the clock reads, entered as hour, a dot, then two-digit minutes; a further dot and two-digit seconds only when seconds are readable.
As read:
6.48.37
